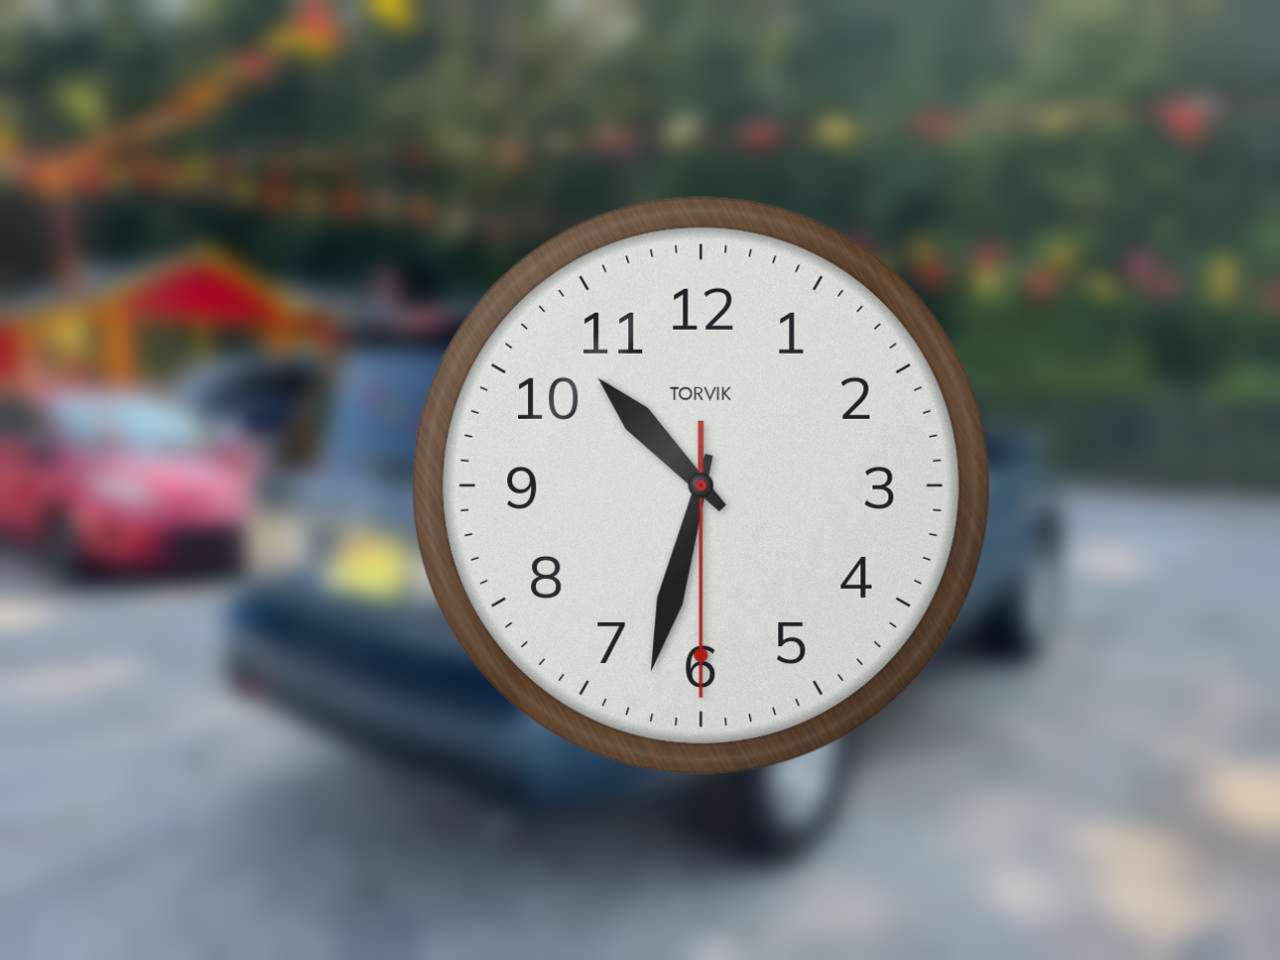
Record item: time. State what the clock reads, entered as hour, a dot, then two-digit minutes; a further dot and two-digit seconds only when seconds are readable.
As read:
10.32.30
